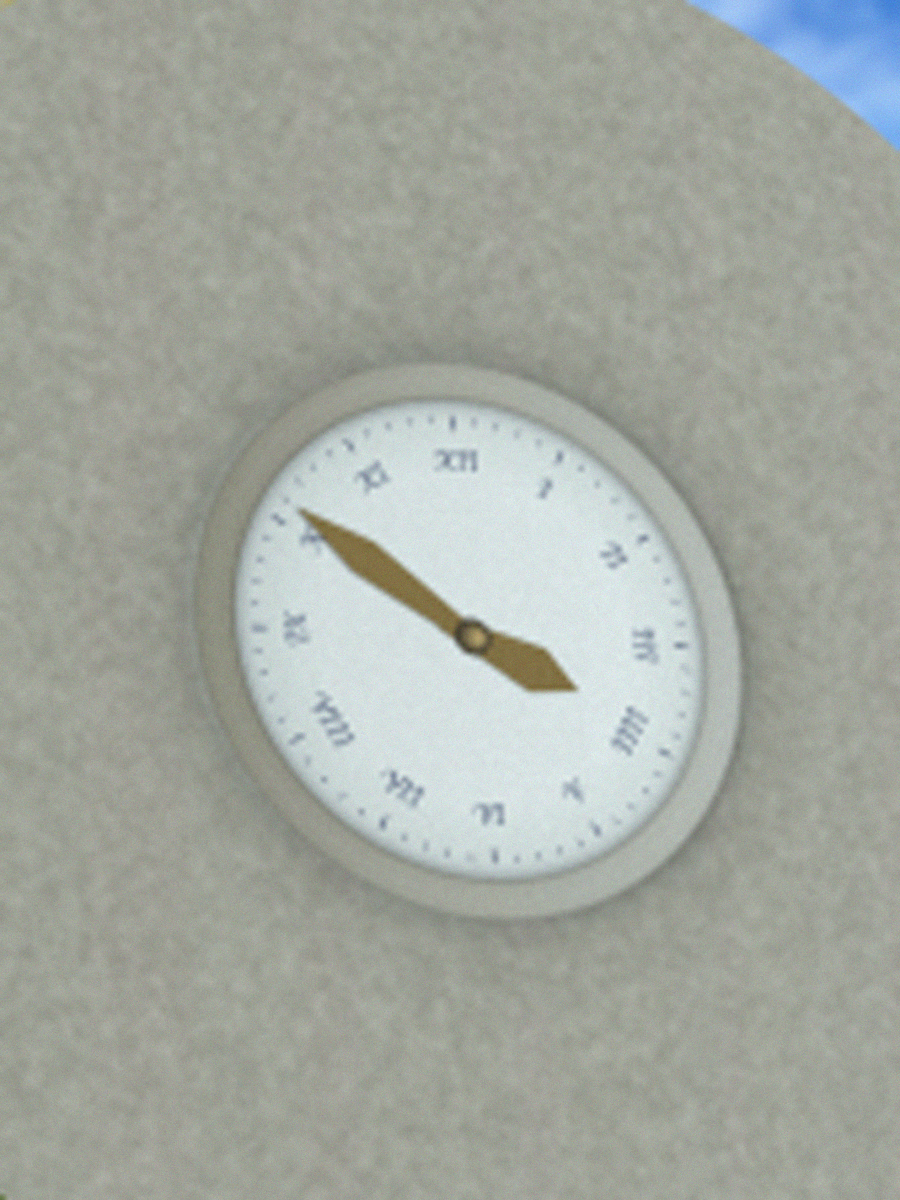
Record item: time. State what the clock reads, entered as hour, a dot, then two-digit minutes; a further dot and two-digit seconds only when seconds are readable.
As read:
3.51
